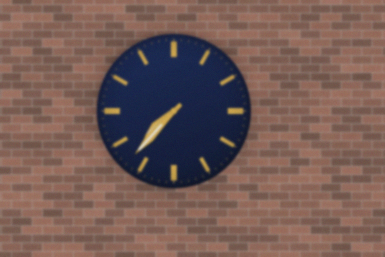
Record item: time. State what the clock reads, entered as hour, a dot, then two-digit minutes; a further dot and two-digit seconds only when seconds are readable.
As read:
7.37
